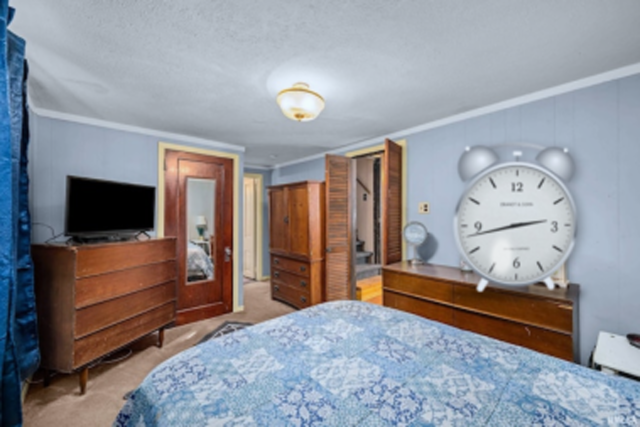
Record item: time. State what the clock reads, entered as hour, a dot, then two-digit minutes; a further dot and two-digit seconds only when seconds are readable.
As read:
2.43
